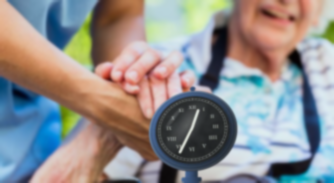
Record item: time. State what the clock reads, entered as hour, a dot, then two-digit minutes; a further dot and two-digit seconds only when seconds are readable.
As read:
12.34
